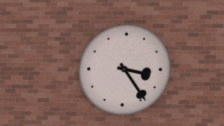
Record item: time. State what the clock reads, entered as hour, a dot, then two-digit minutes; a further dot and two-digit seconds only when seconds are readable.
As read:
3.24
